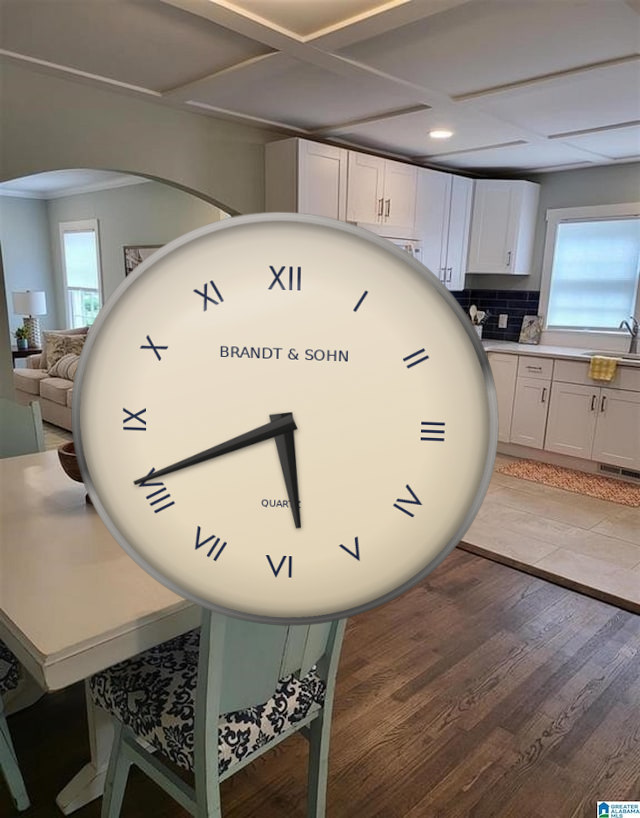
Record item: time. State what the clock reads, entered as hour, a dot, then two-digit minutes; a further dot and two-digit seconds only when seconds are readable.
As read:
5.41
